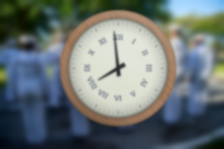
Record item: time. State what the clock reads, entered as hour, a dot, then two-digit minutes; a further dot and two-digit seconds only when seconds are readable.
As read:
7.59
